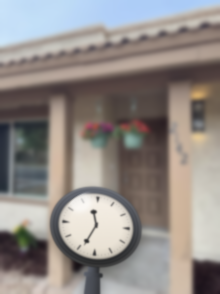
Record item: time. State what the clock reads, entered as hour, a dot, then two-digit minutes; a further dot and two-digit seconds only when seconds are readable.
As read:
11.34
